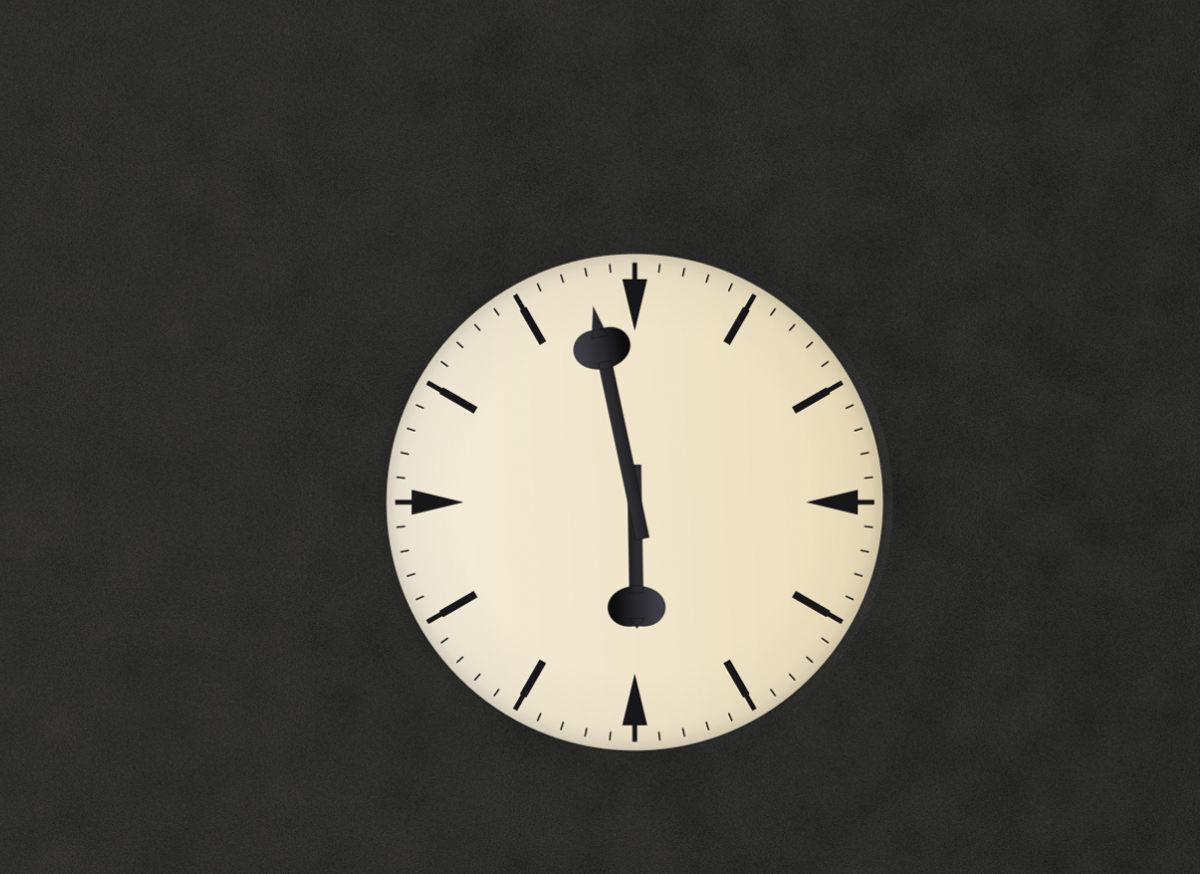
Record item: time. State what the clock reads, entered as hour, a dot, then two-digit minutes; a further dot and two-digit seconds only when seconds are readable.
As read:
5.58
